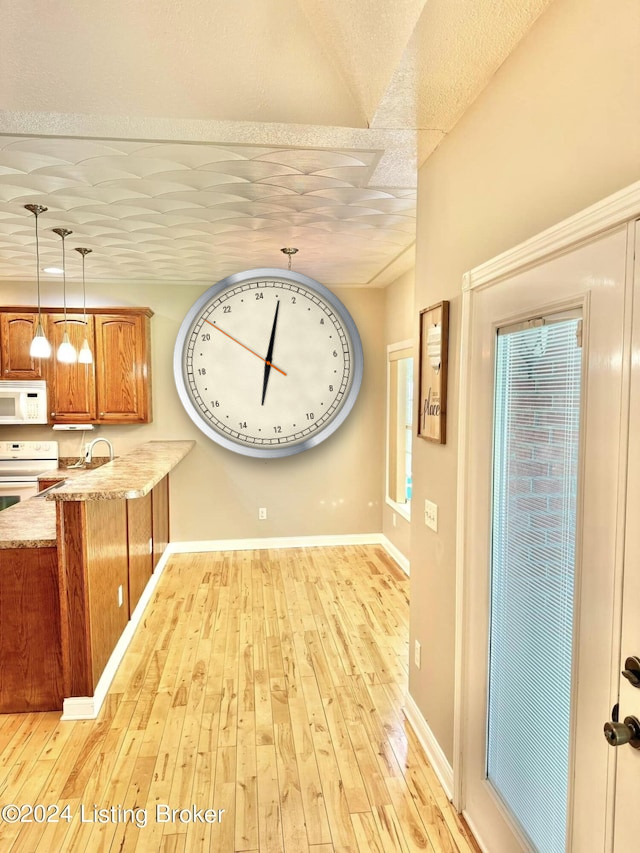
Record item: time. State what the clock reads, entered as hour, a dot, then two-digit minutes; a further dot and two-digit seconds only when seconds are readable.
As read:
13.02.52
